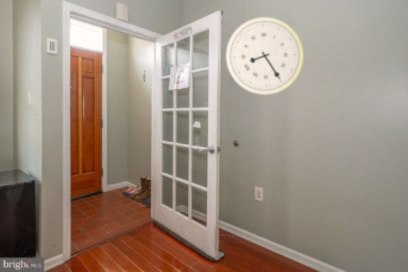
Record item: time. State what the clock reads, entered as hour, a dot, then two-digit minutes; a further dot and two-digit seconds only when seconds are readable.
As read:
8.25
